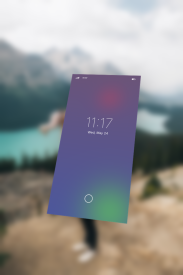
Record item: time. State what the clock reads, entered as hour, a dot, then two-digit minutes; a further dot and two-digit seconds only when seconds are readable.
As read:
11.17
